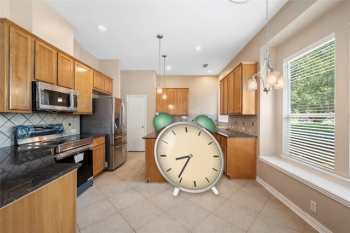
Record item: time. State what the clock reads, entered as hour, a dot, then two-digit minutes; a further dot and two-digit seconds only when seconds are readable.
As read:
8.36
